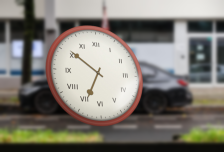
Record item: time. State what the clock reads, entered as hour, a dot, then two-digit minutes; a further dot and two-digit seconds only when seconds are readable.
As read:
6.51
